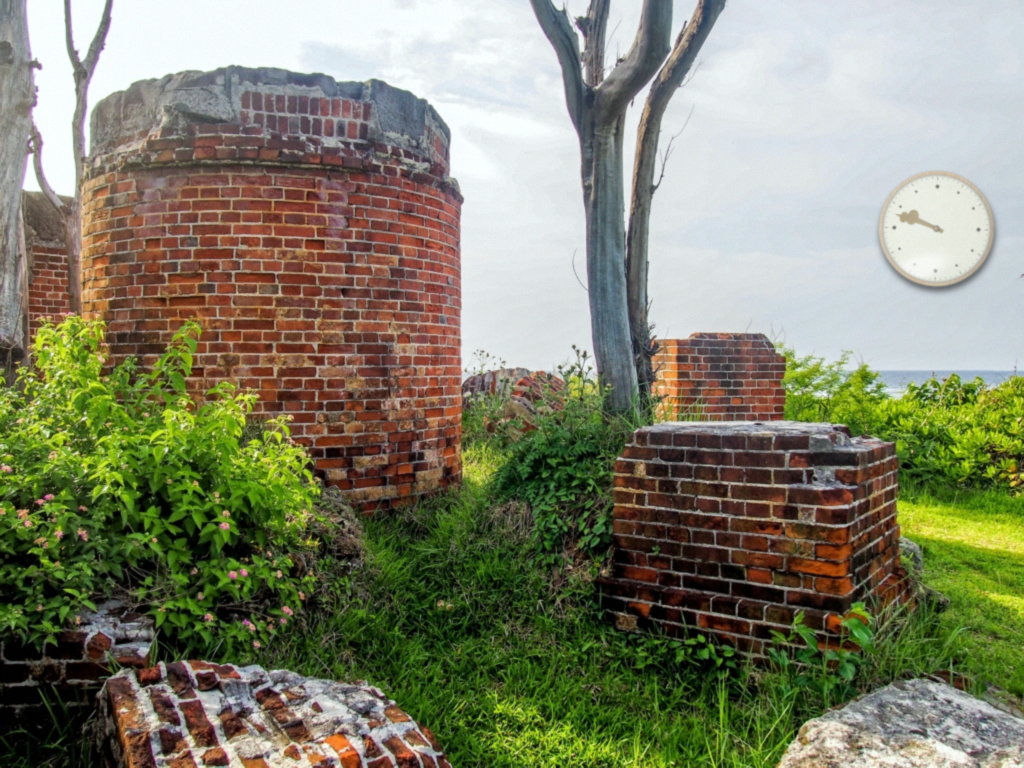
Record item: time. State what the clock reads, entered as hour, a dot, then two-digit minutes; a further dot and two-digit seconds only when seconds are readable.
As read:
9.48
